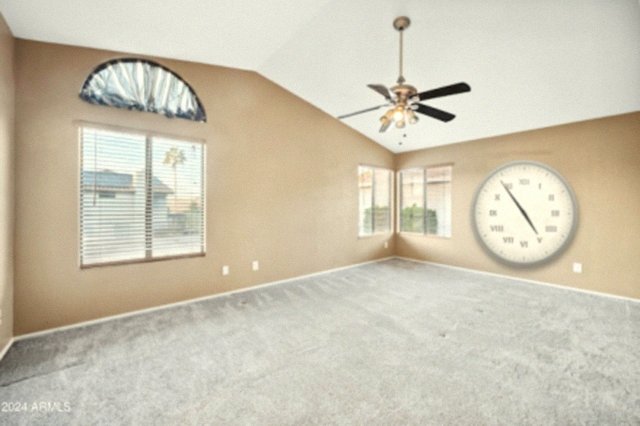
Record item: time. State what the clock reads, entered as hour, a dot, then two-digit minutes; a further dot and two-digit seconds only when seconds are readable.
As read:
4.54
